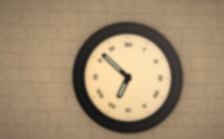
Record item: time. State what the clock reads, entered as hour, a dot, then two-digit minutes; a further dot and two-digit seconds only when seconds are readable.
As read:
6.52
